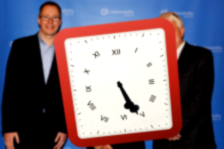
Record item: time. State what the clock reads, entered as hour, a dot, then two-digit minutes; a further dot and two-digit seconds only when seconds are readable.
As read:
5.26
